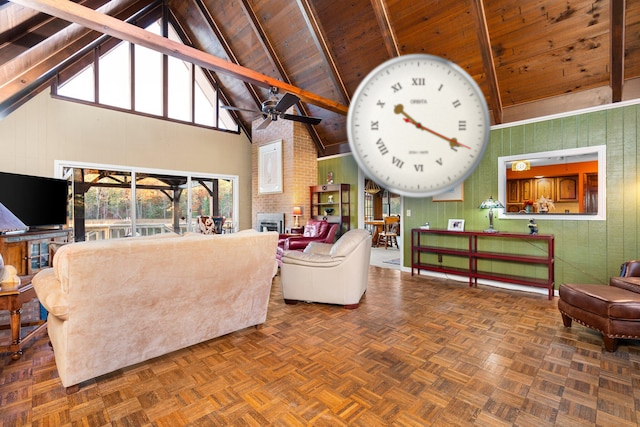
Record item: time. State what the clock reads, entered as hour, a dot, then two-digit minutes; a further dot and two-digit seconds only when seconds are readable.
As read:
10.19.19
